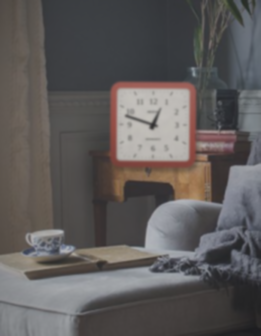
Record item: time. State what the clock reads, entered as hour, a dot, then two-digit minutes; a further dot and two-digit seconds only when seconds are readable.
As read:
12.48
